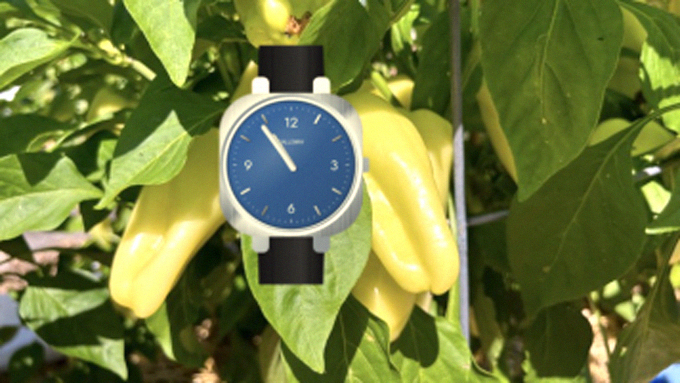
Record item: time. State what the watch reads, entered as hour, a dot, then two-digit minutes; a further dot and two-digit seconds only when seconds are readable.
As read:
10.54
